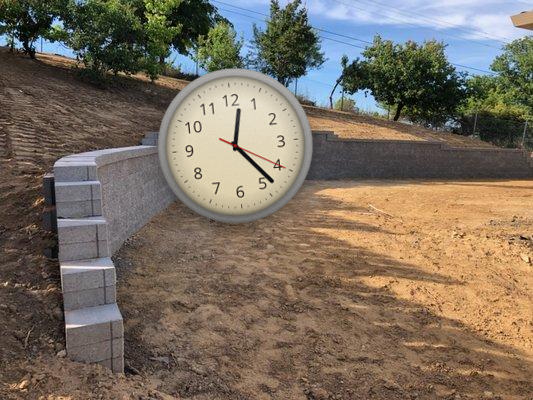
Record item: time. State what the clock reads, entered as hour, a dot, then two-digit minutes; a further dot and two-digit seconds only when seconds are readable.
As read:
12.23.20
